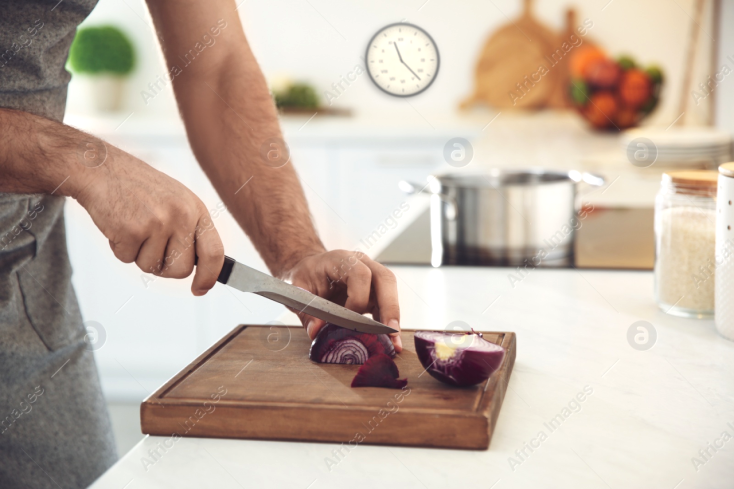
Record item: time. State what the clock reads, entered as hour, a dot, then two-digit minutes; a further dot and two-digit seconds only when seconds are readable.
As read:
11.23
